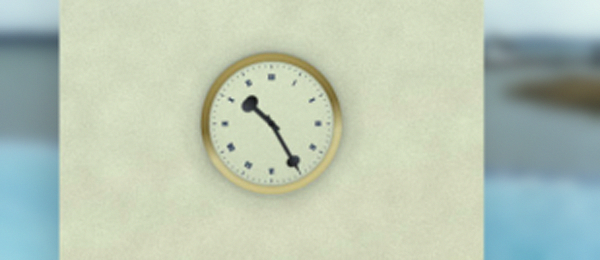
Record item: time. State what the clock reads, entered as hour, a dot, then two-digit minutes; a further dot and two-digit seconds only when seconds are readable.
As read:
10.25
